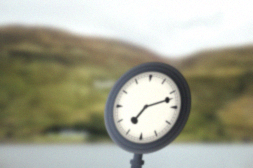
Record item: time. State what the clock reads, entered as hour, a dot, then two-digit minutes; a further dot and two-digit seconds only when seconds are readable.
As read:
7.12
